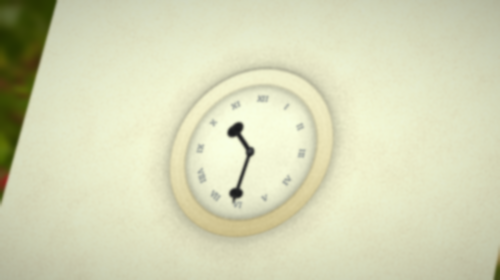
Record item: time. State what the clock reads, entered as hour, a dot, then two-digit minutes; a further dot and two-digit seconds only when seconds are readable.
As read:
10.31
